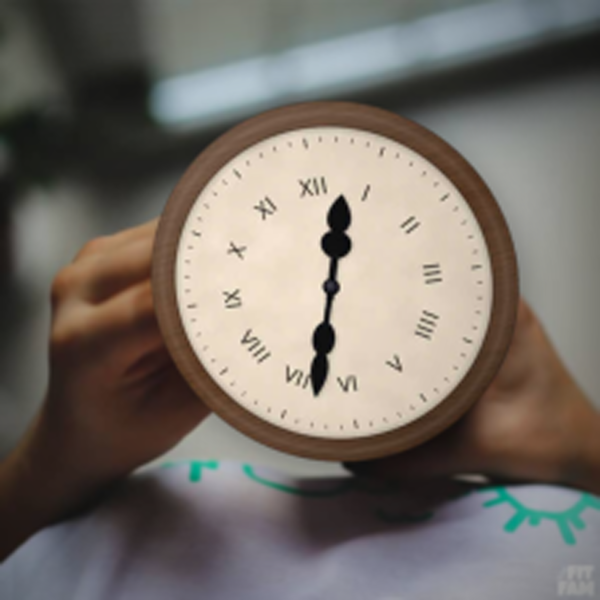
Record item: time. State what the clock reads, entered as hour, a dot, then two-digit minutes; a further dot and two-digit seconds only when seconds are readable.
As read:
12.33
